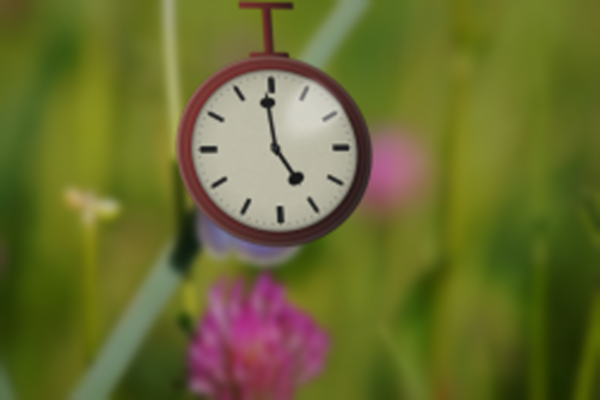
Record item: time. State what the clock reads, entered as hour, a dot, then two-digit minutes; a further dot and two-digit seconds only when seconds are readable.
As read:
4.59
